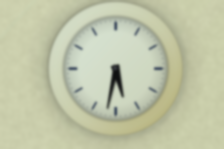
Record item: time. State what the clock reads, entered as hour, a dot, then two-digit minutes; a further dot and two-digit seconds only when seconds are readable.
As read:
5.32
